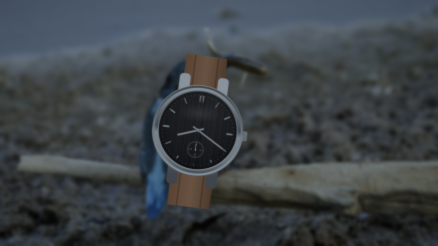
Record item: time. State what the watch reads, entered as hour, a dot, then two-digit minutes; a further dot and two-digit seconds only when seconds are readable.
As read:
8.20
